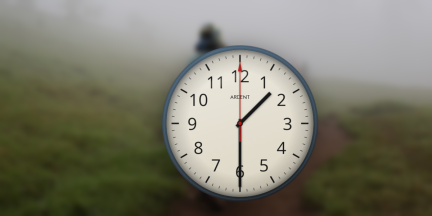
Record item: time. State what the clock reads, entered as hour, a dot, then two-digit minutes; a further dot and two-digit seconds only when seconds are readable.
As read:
1.30.00
